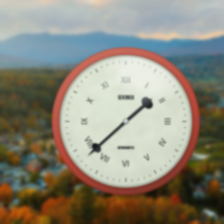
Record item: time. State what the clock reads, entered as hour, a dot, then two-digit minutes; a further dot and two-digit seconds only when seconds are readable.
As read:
1.38
